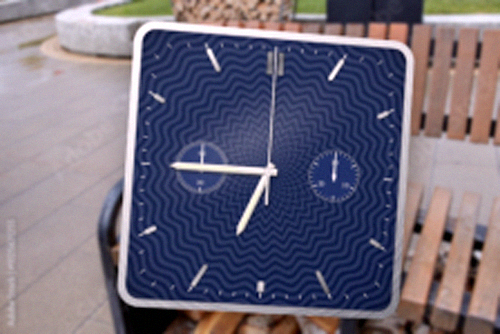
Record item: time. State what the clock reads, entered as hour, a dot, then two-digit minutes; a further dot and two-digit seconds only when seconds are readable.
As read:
6.45
